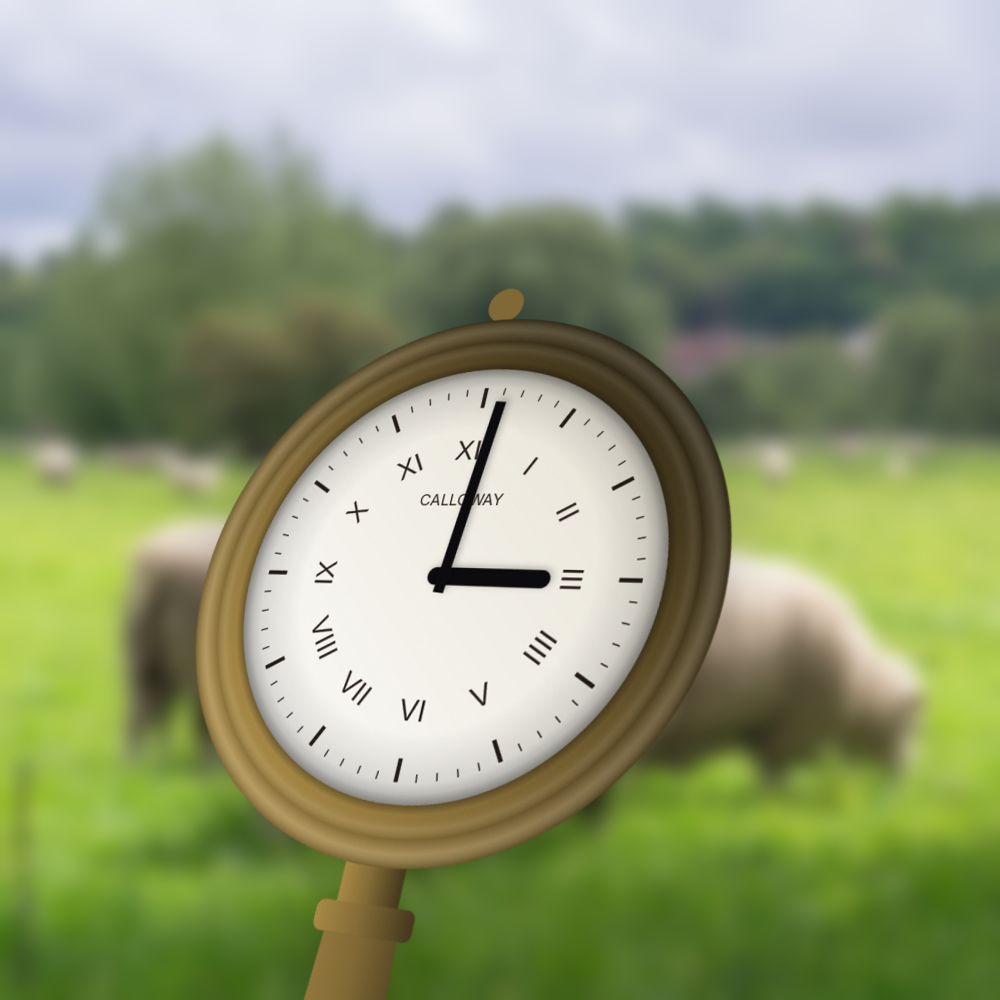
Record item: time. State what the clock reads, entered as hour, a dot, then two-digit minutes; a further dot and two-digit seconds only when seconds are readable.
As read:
3.01
